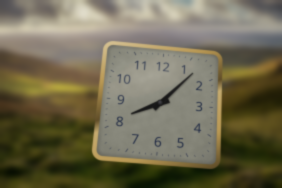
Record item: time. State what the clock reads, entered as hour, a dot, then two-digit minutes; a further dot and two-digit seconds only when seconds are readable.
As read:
8.07
